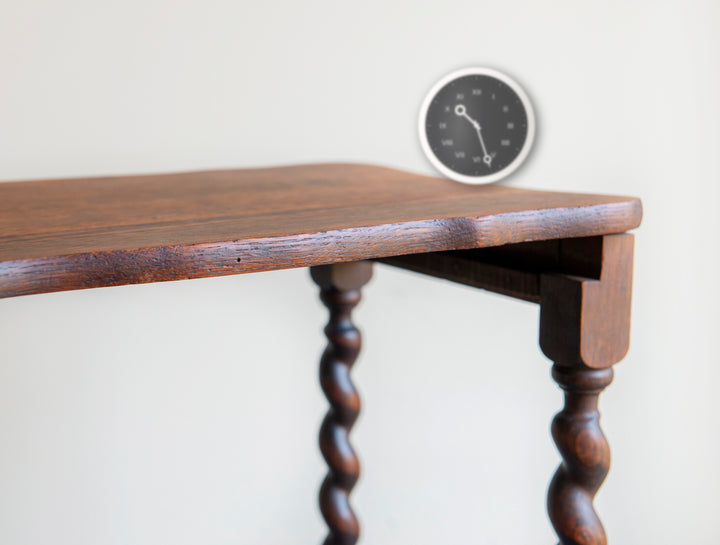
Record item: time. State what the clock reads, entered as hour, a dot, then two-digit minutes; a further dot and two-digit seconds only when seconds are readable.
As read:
10.27
